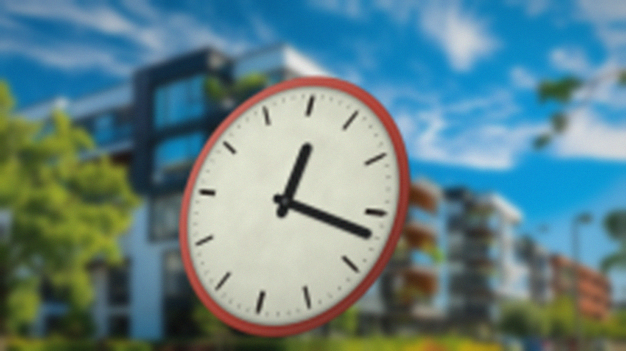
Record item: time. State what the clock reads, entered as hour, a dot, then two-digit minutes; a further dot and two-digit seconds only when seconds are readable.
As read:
12.17
